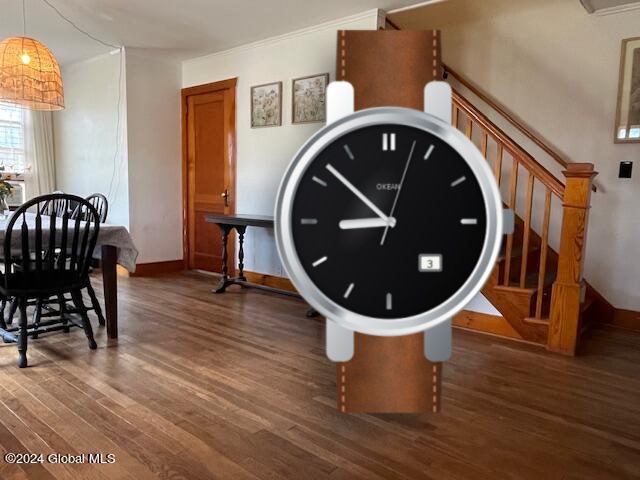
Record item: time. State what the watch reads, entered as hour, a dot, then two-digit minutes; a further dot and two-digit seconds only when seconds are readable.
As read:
8.52.03
